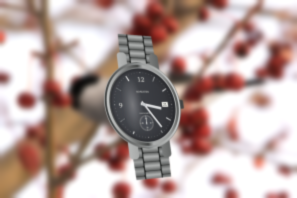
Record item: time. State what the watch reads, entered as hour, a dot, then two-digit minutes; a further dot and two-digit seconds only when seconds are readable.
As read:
3.24
